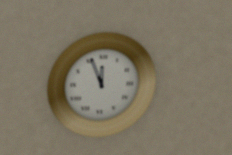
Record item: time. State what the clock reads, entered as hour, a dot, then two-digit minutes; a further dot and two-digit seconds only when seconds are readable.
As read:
11.56
